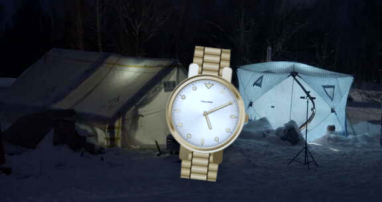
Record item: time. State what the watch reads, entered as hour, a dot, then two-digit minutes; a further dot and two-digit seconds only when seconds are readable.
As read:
5.10
